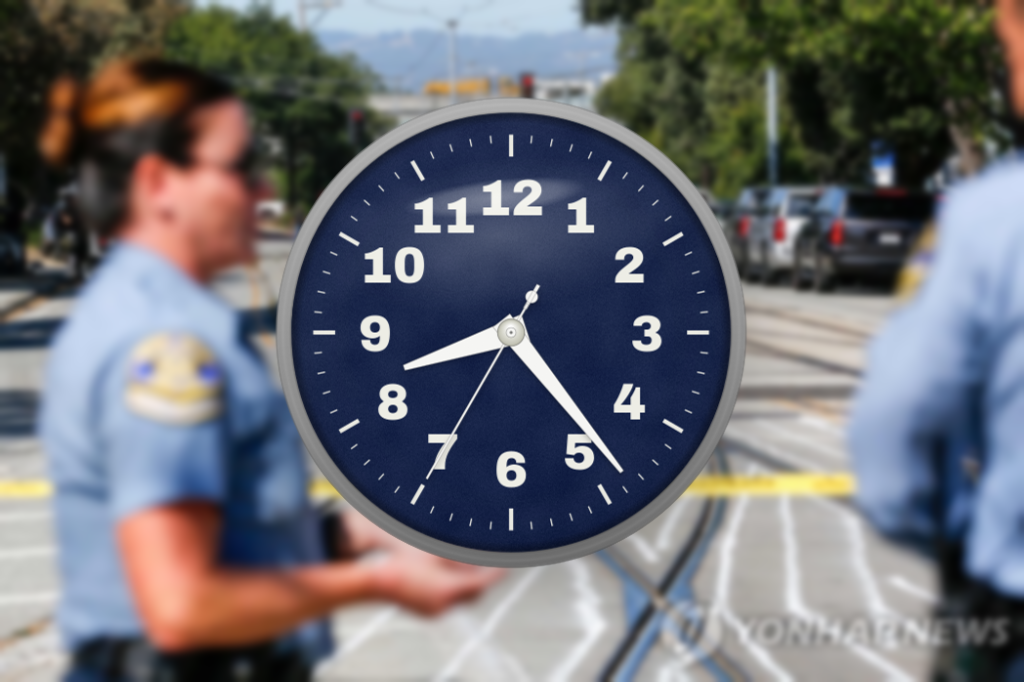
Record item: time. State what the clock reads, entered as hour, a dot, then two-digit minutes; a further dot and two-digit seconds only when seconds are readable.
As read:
8.23.35
